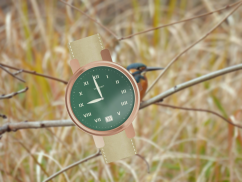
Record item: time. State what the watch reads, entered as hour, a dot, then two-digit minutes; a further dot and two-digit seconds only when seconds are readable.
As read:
8.59
